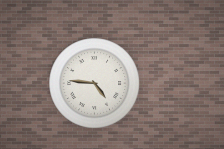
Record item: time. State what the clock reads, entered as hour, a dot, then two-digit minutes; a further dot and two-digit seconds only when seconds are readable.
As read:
4.46
